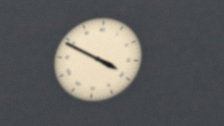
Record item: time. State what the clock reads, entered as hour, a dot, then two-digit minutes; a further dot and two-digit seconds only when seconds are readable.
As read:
3.49
